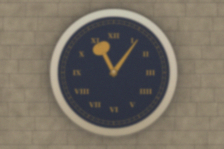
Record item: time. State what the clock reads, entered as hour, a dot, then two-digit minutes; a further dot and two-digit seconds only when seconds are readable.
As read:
11.06
